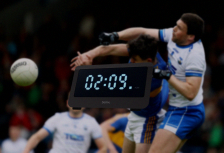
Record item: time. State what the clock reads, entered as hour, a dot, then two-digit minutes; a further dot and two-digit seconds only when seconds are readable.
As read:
2.09
